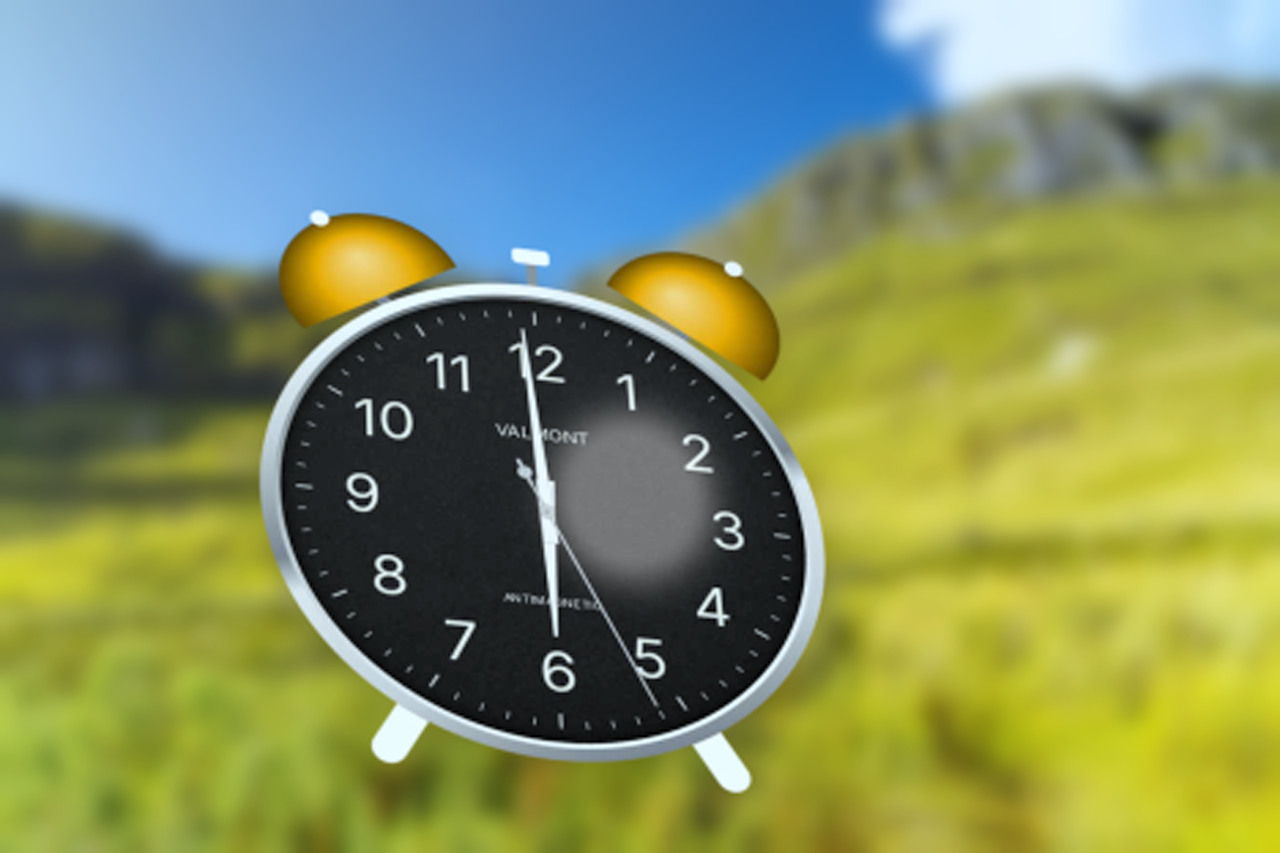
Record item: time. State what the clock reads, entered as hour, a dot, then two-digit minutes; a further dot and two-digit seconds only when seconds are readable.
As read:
5.59.26
